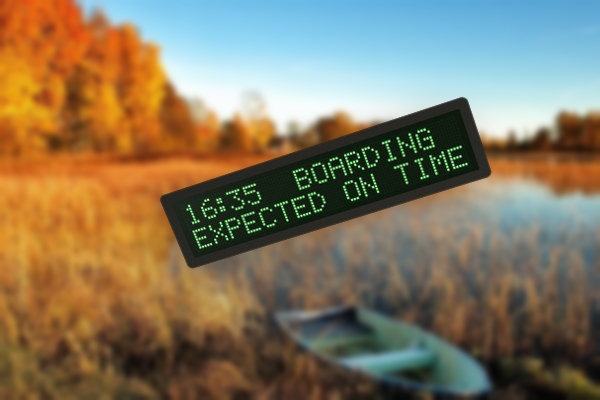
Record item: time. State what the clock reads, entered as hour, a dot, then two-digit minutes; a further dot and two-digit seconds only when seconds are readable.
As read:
16.35
